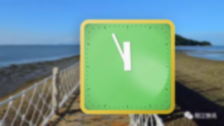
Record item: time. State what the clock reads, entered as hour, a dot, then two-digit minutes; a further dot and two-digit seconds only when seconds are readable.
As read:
11.56
